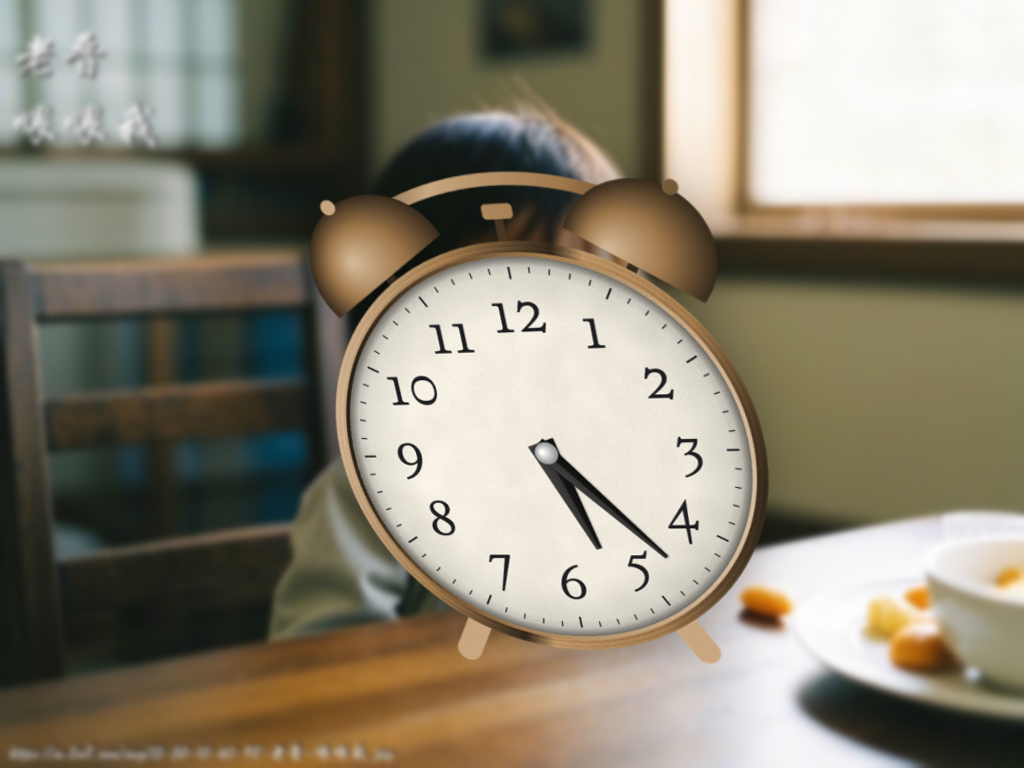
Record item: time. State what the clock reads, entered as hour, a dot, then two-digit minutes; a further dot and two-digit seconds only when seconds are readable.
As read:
5.23
